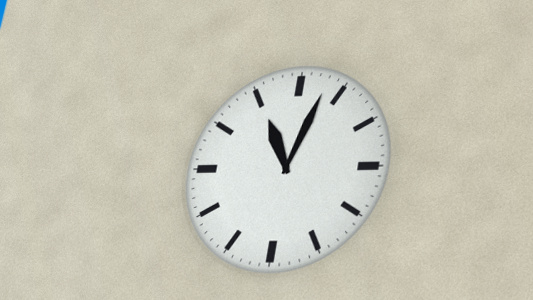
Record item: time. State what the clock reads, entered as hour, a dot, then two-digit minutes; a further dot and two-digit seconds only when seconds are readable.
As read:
11.03
